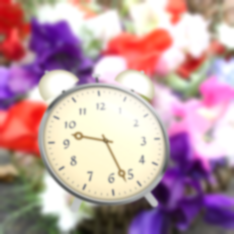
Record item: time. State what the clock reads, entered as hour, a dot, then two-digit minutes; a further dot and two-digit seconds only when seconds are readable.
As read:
9.27
